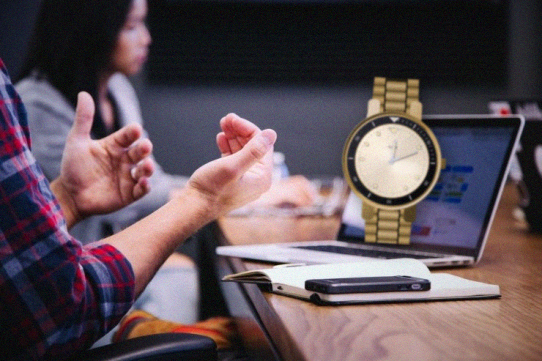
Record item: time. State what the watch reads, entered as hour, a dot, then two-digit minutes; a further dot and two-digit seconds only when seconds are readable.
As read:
12.11
